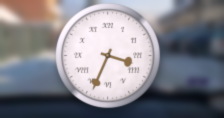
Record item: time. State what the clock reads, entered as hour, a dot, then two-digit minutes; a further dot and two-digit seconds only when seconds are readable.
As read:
3.34
